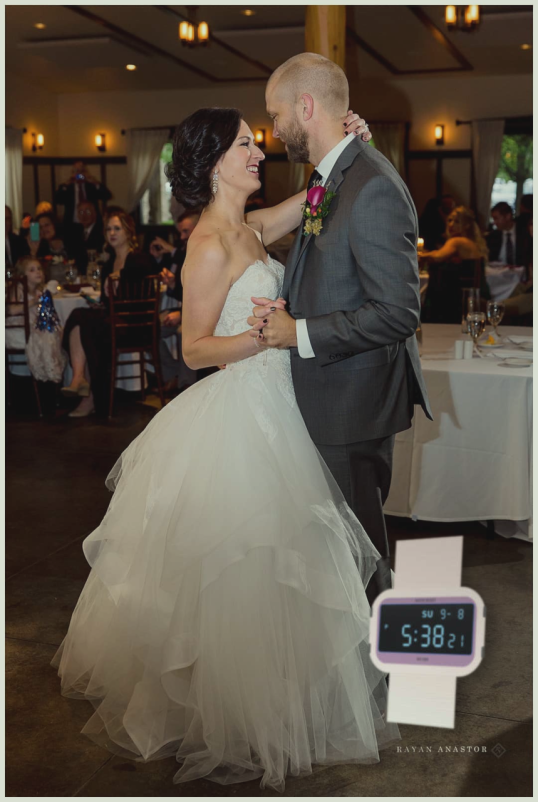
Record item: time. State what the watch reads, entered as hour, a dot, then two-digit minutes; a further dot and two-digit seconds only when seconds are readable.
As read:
5.38.21
